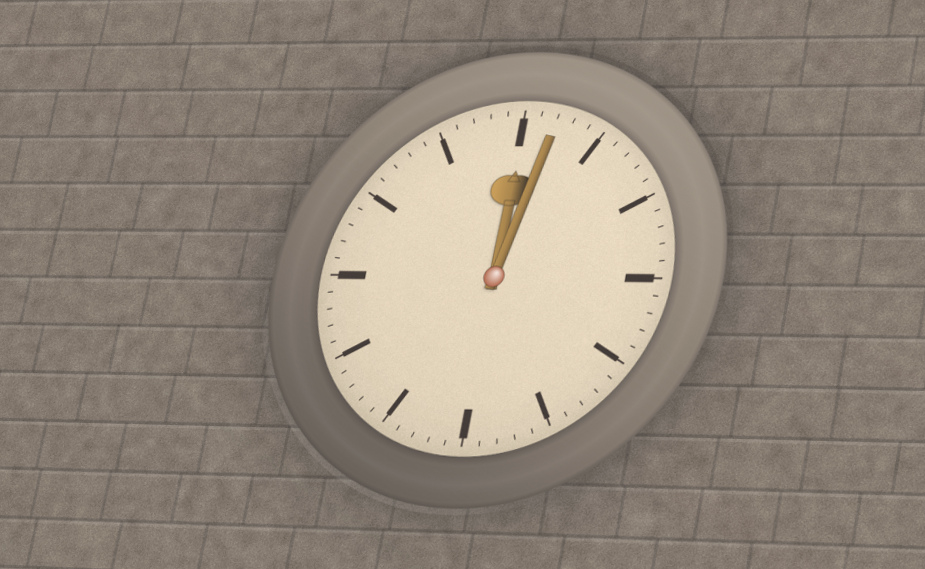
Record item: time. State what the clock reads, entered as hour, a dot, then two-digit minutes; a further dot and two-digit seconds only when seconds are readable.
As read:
12.02
